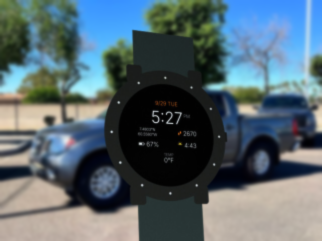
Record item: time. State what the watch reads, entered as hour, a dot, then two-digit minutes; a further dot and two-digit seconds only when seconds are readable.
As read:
5.27
